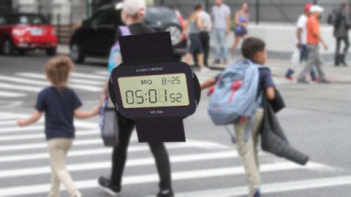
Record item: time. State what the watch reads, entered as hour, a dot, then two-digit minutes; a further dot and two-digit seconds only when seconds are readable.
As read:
5.01.52
